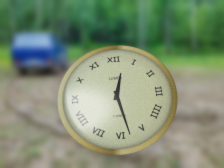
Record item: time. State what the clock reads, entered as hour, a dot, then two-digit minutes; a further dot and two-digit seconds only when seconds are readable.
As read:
12.28
